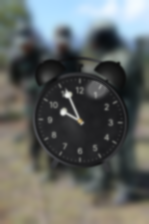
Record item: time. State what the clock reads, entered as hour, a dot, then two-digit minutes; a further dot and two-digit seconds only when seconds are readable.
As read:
9.56
